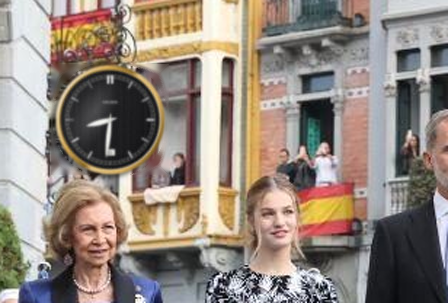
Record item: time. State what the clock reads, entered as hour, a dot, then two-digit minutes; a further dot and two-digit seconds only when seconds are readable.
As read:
8.31
